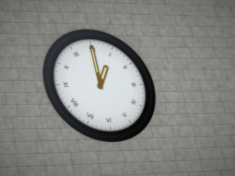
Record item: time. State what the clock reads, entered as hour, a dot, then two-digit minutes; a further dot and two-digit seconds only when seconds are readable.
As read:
1.00
